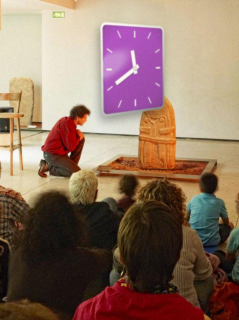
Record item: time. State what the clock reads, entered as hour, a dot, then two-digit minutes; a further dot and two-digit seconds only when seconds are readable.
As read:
11.40
